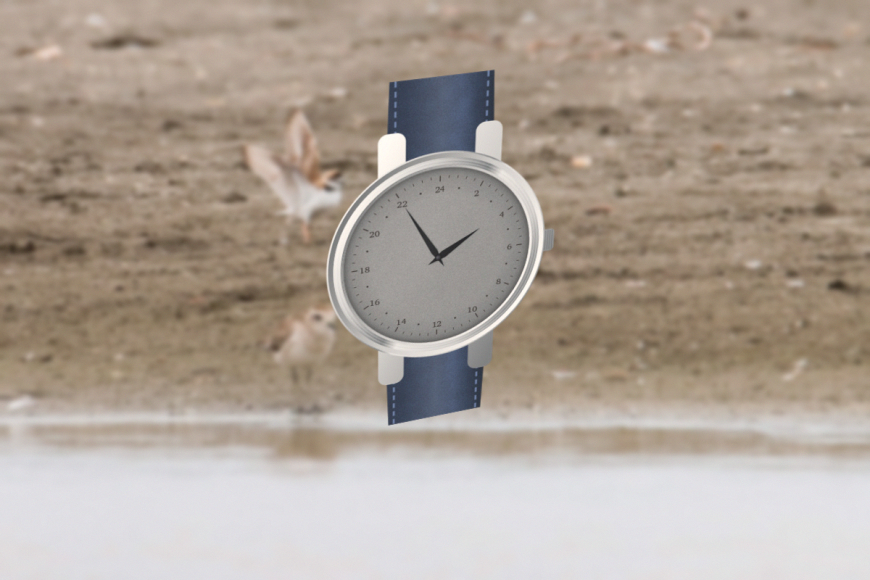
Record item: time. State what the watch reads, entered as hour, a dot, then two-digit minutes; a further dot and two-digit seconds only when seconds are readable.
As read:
3.55
